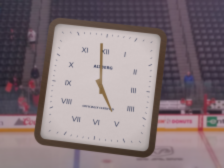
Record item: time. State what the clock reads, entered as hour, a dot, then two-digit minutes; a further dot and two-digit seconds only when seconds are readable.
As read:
4.59
